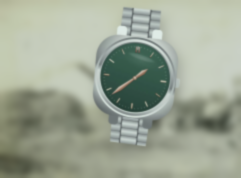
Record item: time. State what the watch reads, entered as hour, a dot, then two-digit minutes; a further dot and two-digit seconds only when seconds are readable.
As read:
1.38
